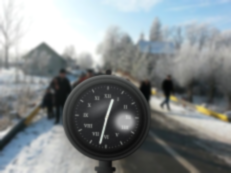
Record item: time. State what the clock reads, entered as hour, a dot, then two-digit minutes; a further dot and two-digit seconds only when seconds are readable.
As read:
12.32
